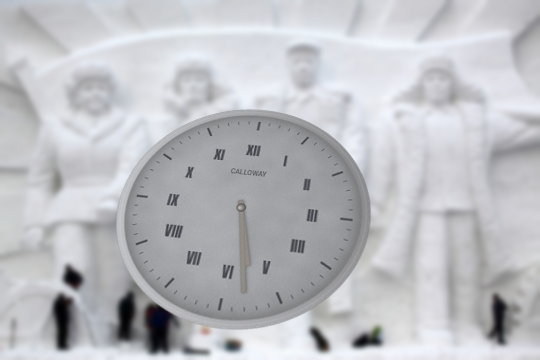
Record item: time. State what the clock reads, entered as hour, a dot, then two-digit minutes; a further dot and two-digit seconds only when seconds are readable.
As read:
5.28
